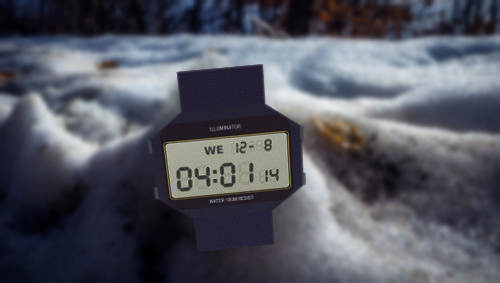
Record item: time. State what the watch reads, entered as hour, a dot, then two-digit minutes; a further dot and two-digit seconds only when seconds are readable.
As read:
4.01.14
